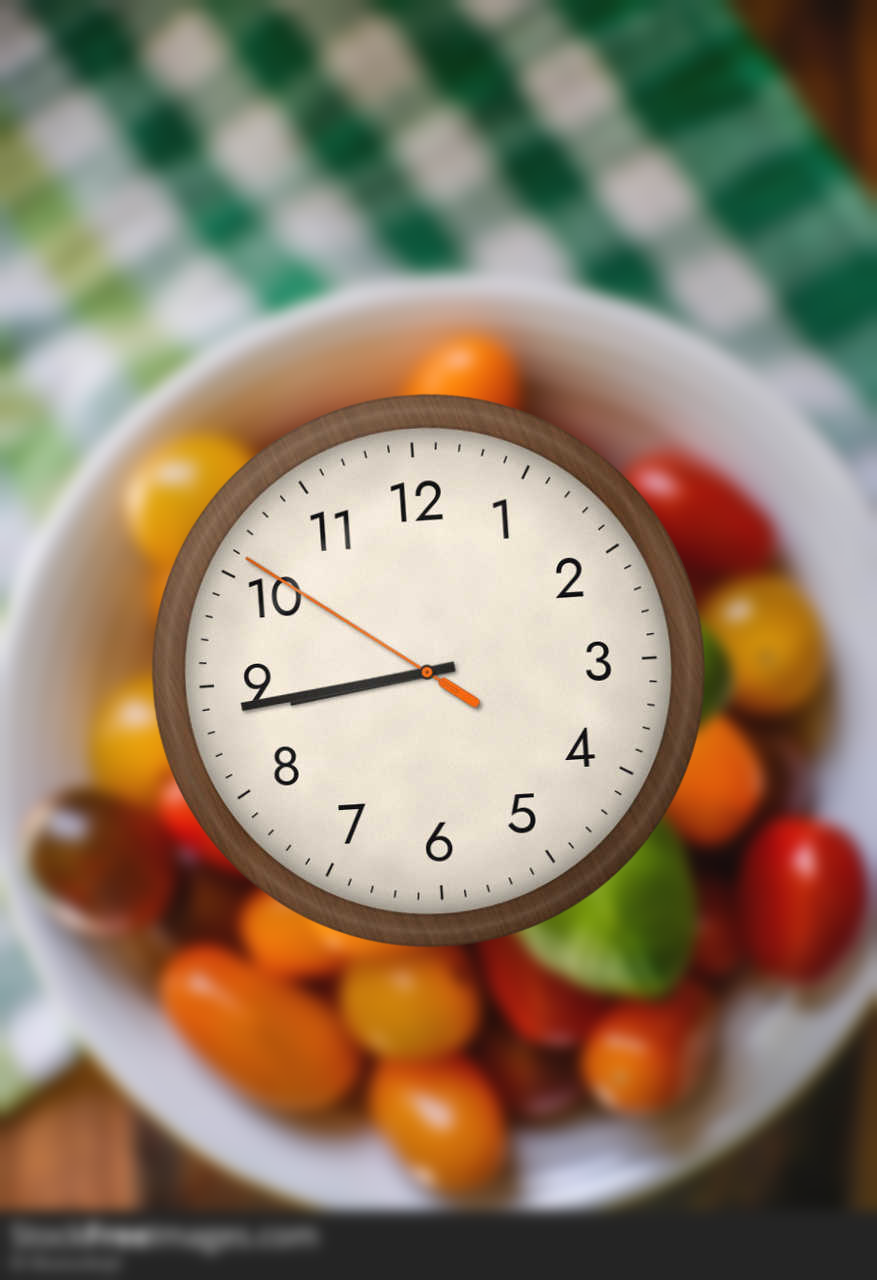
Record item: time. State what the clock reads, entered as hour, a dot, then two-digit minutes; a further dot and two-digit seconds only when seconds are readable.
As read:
8.43.51
